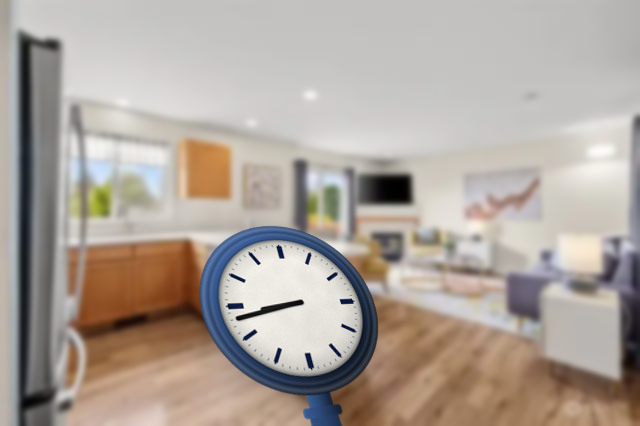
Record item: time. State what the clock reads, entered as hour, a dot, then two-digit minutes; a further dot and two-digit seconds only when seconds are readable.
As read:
8.43
